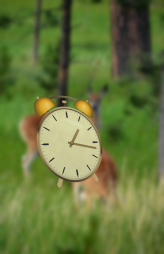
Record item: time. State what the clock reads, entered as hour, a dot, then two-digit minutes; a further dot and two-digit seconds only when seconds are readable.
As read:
1.17
